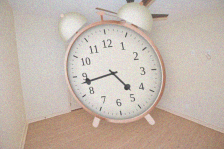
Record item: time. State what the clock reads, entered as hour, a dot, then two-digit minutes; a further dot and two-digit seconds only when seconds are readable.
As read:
4.43
